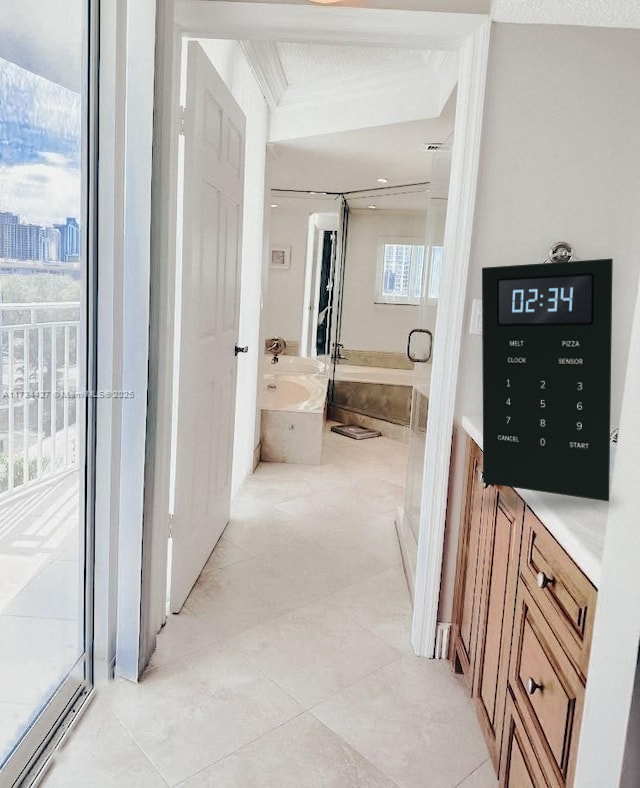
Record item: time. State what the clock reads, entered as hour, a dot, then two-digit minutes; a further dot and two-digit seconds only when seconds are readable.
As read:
2.34
